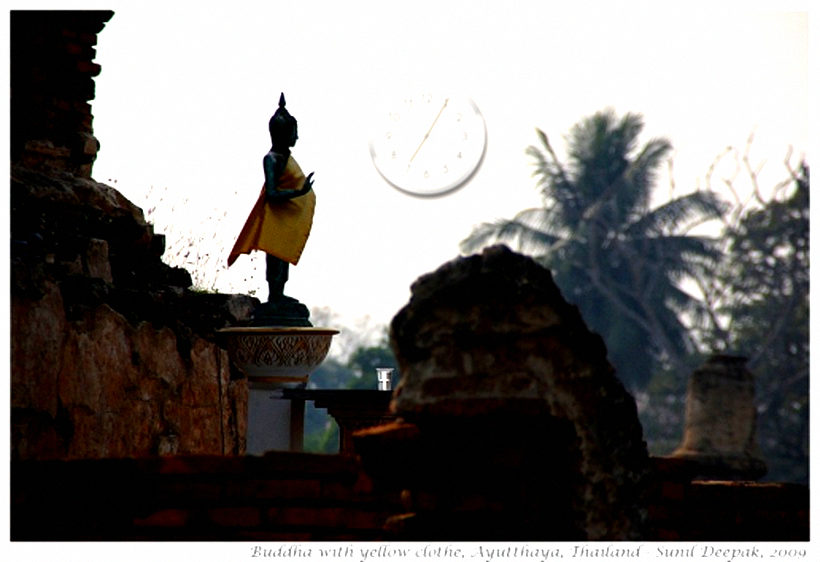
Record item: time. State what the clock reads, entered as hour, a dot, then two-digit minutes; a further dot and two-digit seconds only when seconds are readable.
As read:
7.05
